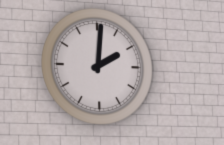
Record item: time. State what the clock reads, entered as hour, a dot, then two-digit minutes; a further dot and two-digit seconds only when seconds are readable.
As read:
2.01
